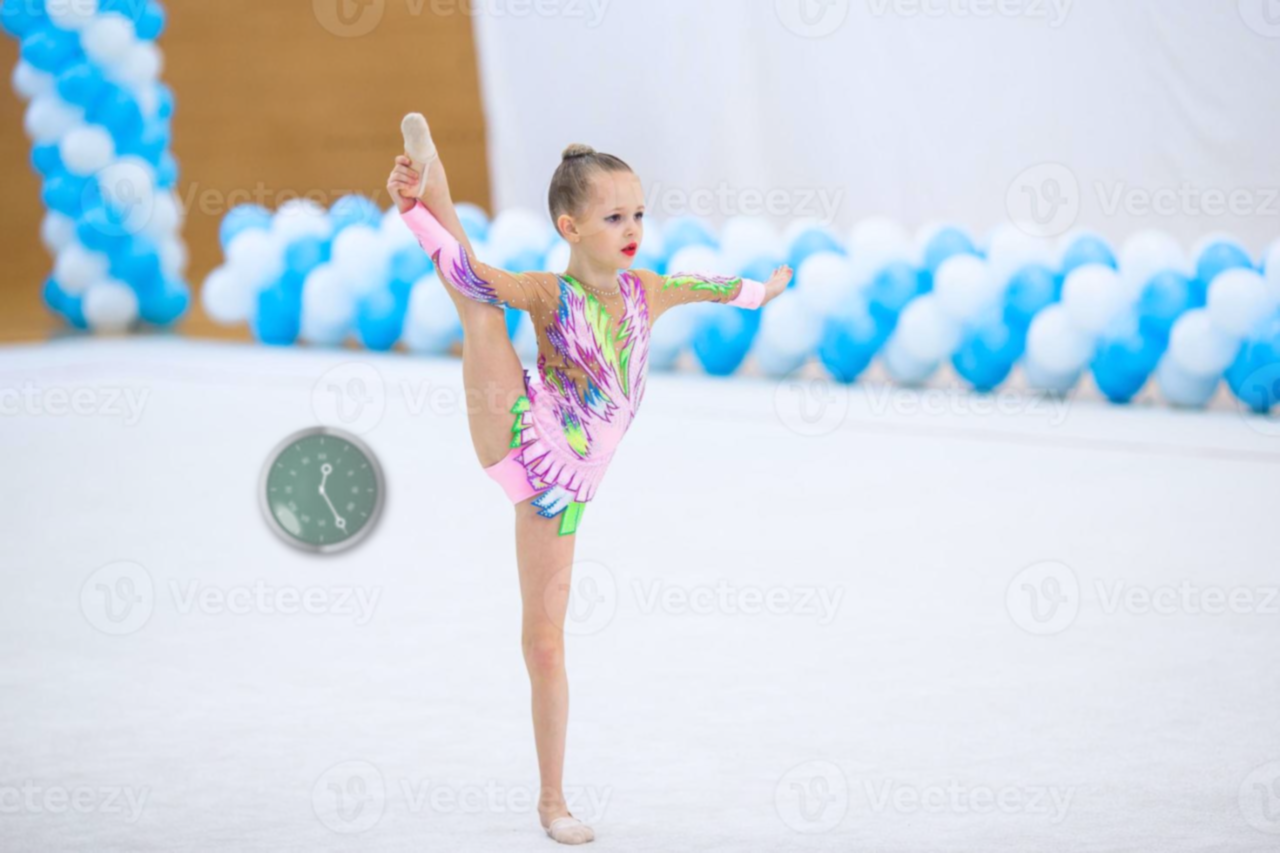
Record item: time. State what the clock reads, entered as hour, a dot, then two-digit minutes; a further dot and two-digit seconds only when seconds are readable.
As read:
12.25
